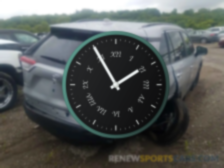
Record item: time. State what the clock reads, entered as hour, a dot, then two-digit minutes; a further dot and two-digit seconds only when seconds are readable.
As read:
1.55
